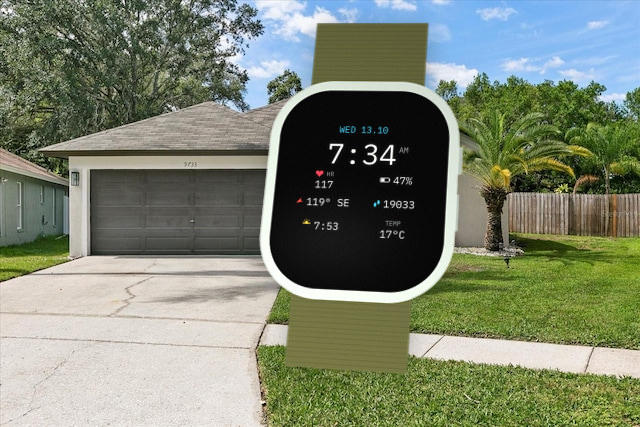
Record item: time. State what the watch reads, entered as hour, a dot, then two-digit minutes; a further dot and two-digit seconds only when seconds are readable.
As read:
7.34
